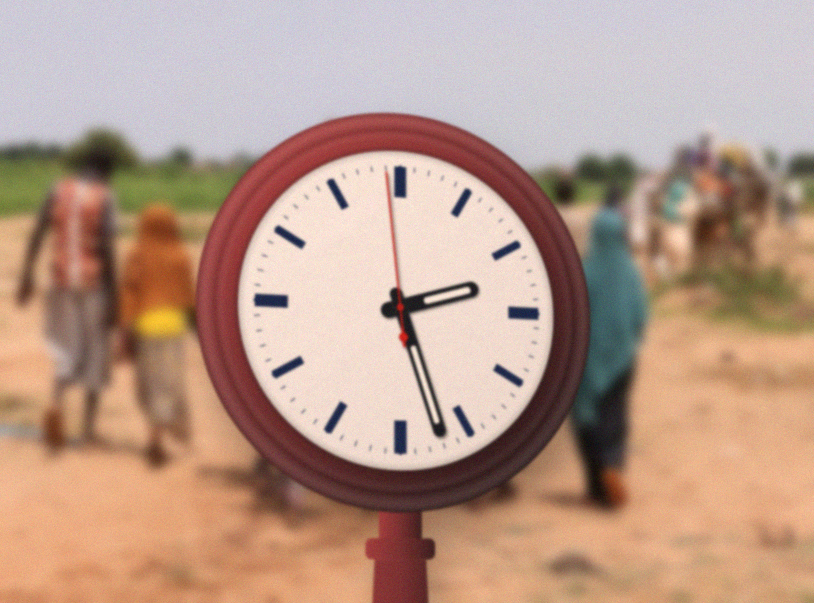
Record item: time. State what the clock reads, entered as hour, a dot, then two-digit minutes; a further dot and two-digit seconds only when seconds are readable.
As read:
2.26.59
